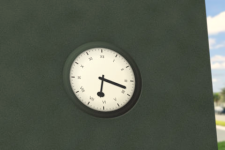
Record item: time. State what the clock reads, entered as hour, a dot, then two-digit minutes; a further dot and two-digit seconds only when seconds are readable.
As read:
6.18
